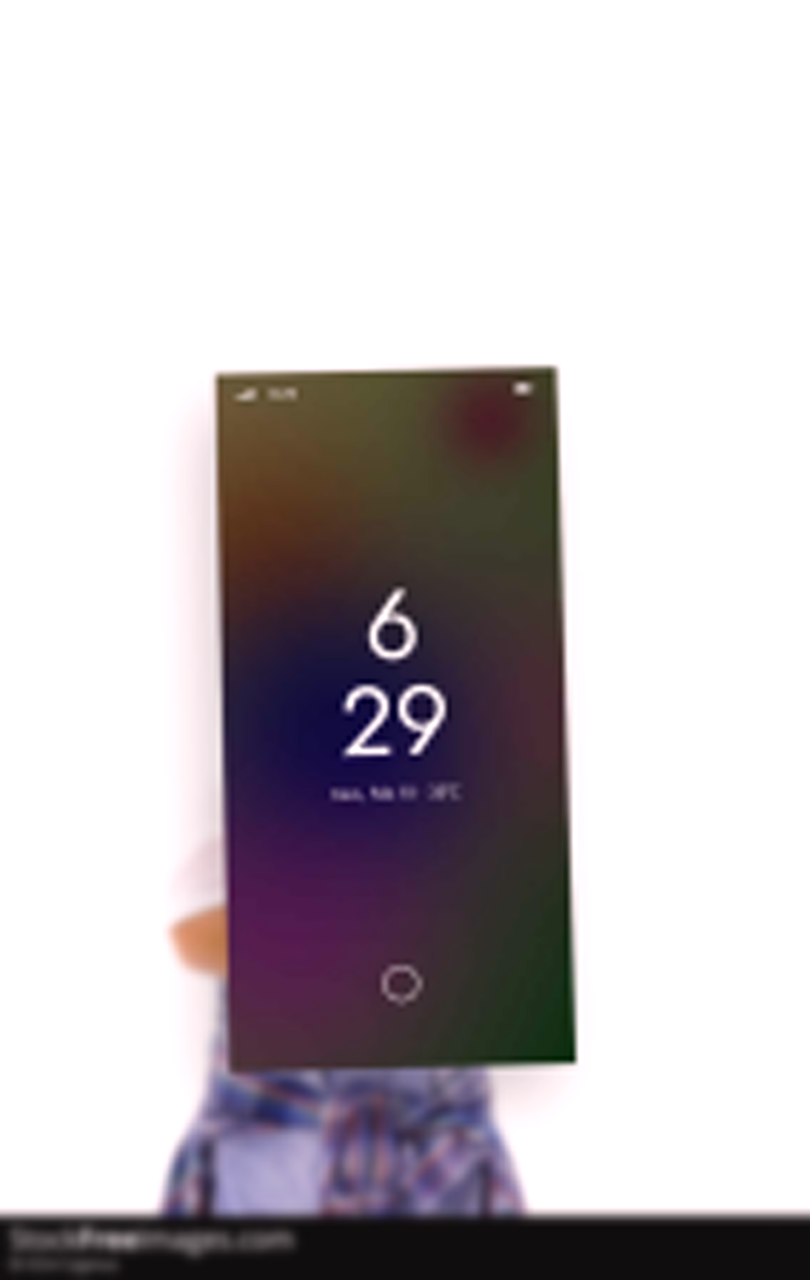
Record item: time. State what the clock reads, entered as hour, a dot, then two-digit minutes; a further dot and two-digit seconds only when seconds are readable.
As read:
6.29
